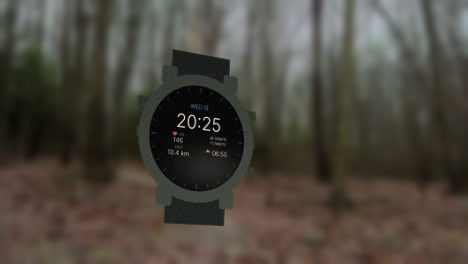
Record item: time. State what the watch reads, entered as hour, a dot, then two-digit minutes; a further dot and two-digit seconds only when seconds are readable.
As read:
20.25
